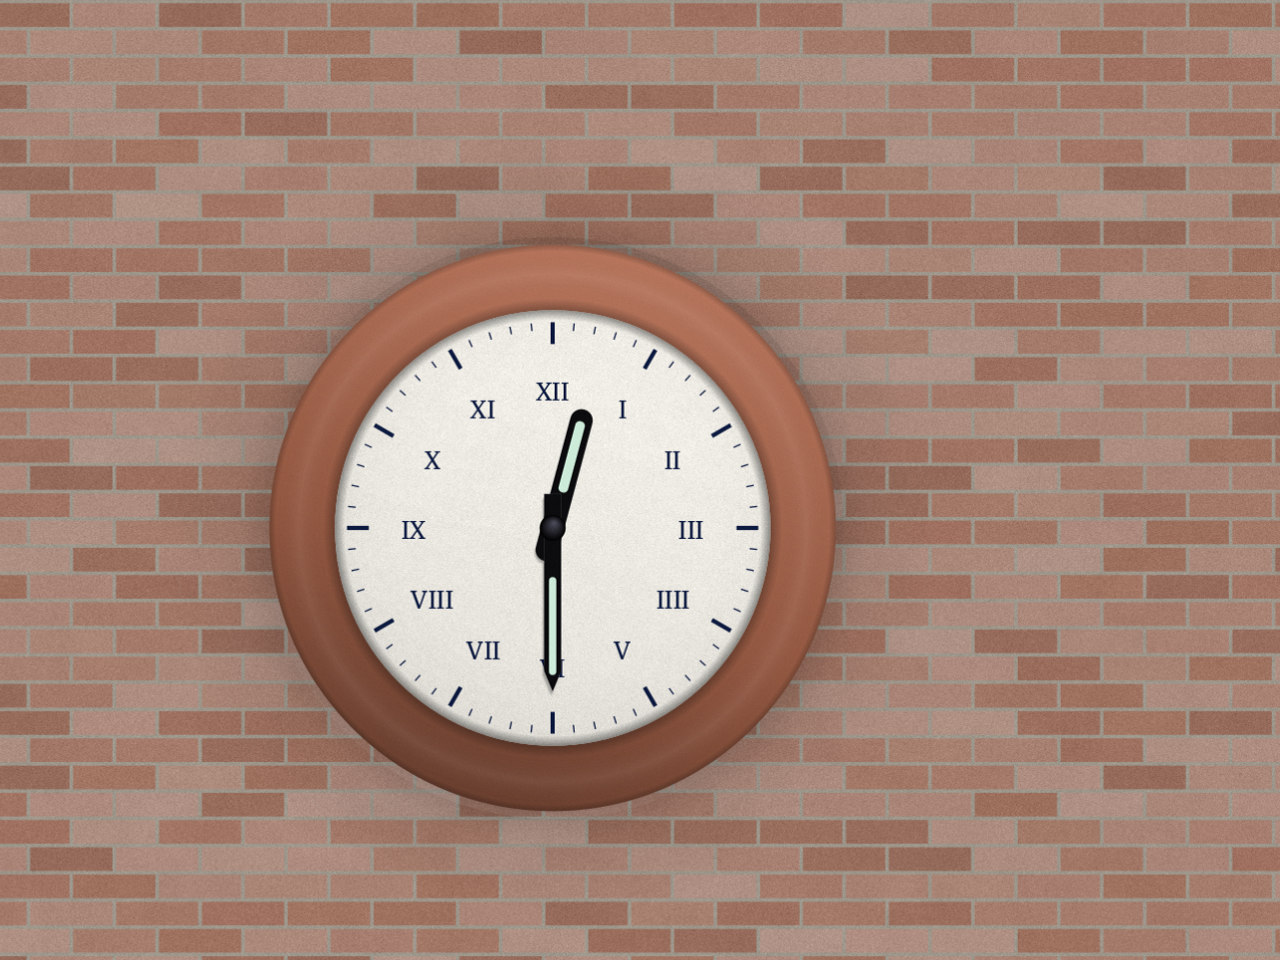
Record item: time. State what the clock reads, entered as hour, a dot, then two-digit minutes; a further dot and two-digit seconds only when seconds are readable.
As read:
12.30
